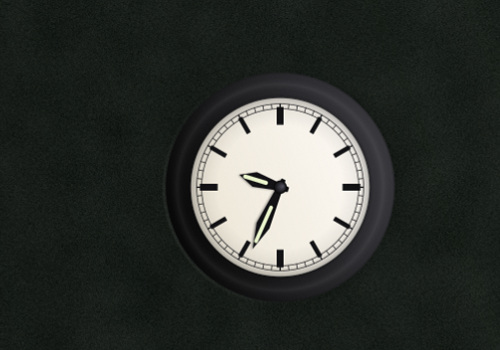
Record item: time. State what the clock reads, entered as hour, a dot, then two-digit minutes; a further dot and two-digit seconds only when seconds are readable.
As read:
9.34
